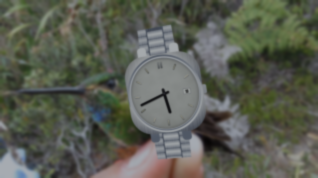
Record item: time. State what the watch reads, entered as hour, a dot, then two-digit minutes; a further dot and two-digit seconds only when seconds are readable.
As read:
5.42
